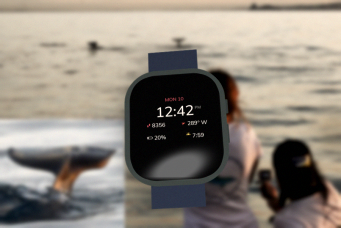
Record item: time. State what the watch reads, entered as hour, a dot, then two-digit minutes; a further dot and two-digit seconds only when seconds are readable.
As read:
12.42
